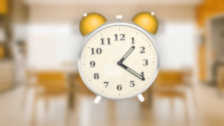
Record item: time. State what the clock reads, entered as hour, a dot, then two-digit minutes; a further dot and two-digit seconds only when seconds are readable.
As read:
1.21
